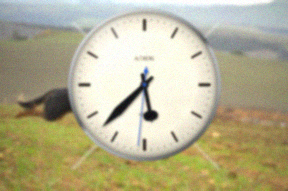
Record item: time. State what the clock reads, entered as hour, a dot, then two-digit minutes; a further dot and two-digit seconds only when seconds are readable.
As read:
5.37.31
